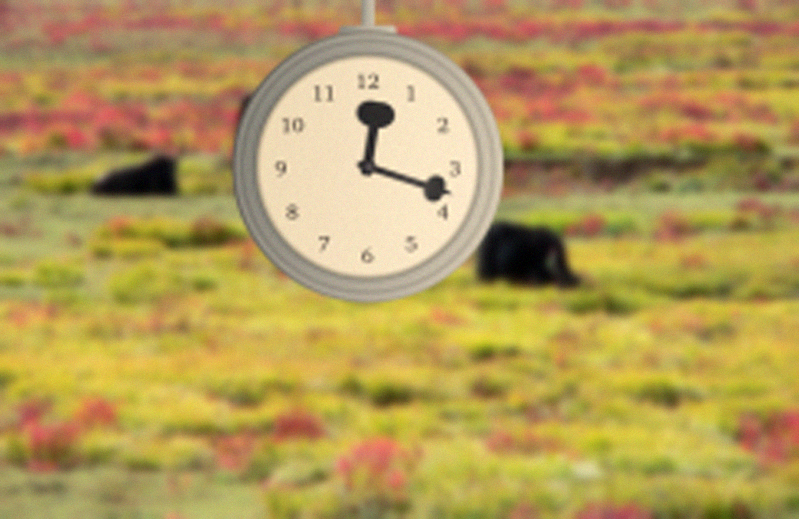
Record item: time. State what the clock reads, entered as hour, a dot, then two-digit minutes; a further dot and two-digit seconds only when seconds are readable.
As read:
12.18
